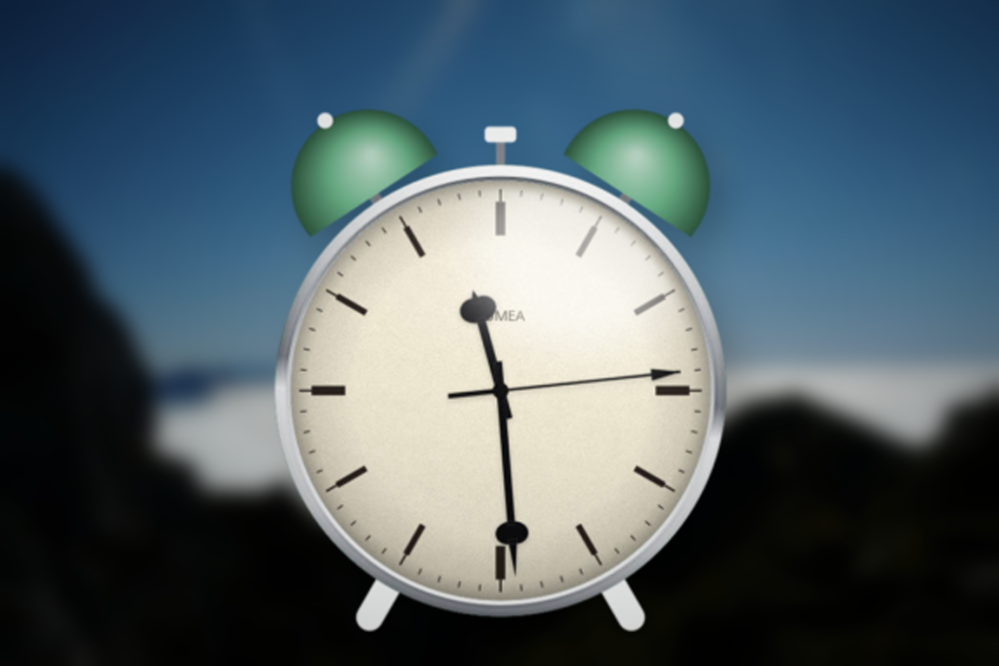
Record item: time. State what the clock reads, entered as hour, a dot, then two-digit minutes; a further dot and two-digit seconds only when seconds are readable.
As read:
11.29.14
